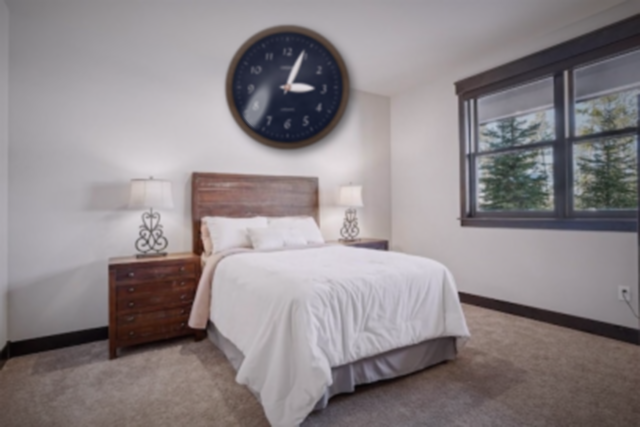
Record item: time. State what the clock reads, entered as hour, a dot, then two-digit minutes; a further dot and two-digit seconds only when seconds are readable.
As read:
3.04
